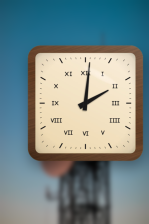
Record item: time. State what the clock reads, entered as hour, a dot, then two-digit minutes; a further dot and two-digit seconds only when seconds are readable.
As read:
2.01
